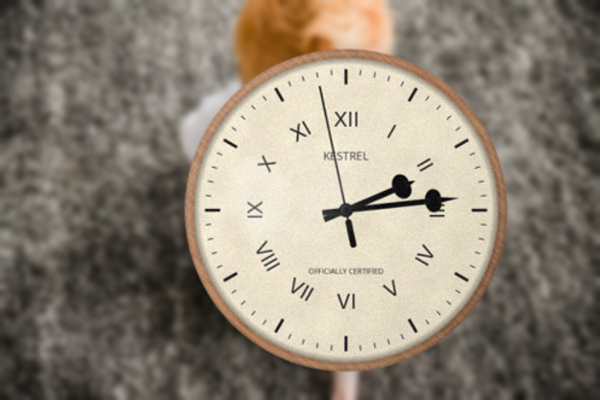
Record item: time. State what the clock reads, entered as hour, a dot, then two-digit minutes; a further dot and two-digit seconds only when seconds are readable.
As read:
2.13.58
